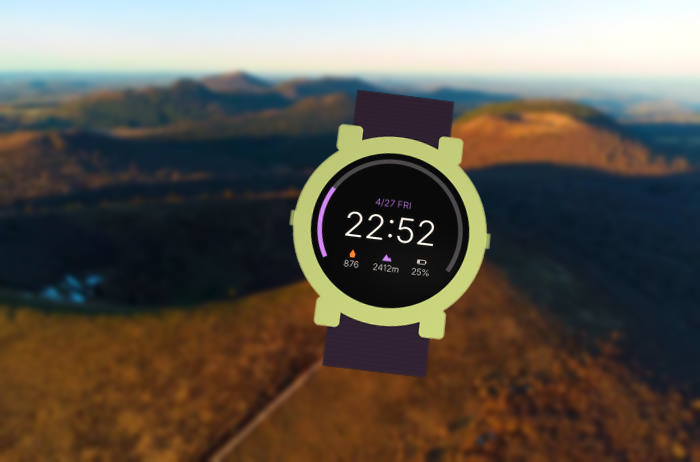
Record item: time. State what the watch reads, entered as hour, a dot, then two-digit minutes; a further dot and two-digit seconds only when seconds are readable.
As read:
22.52
